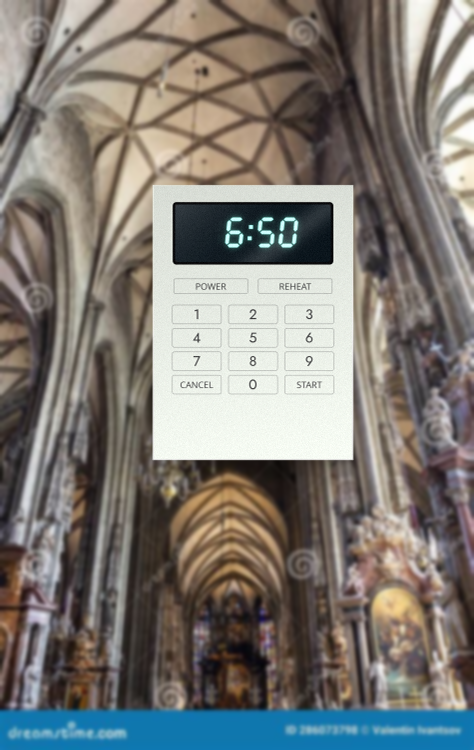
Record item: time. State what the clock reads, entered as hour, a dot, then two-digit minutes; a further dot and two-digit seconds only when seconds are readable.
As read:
6.50
